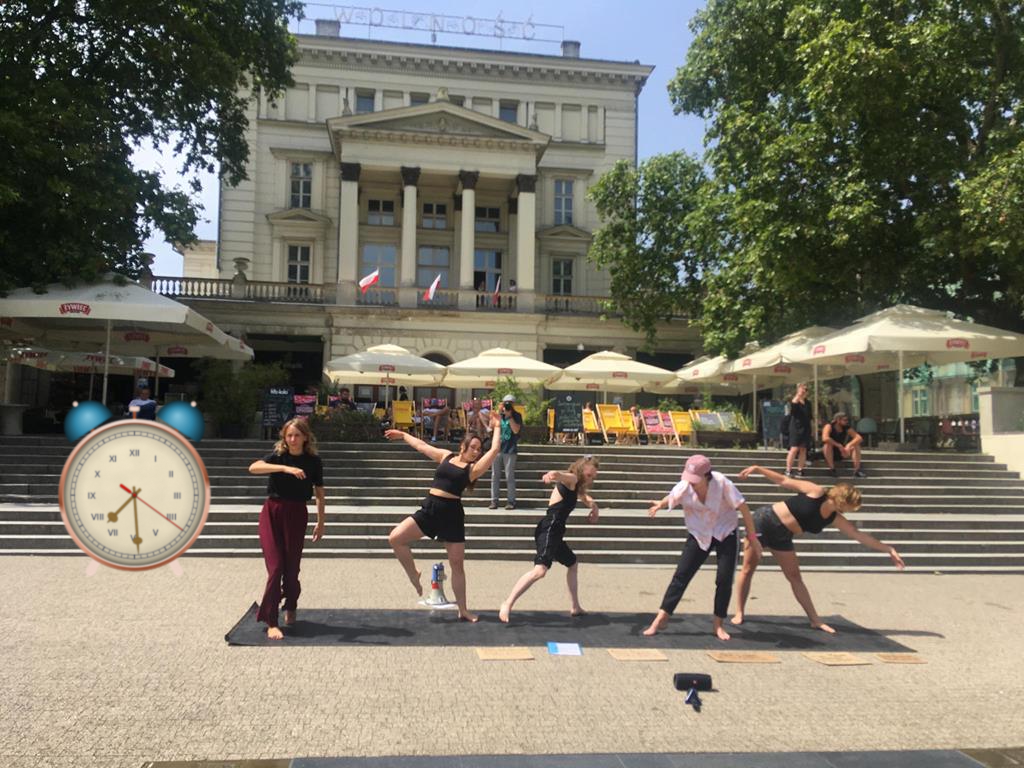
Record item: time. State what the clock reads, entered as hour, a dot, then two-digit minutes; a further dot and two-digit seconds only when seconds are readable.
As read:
7.29.21
